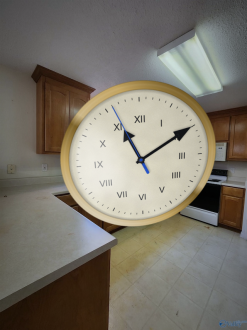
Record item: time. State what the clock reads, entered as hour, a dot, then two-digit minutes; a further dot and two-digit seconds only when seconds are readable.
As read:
11.09.56
